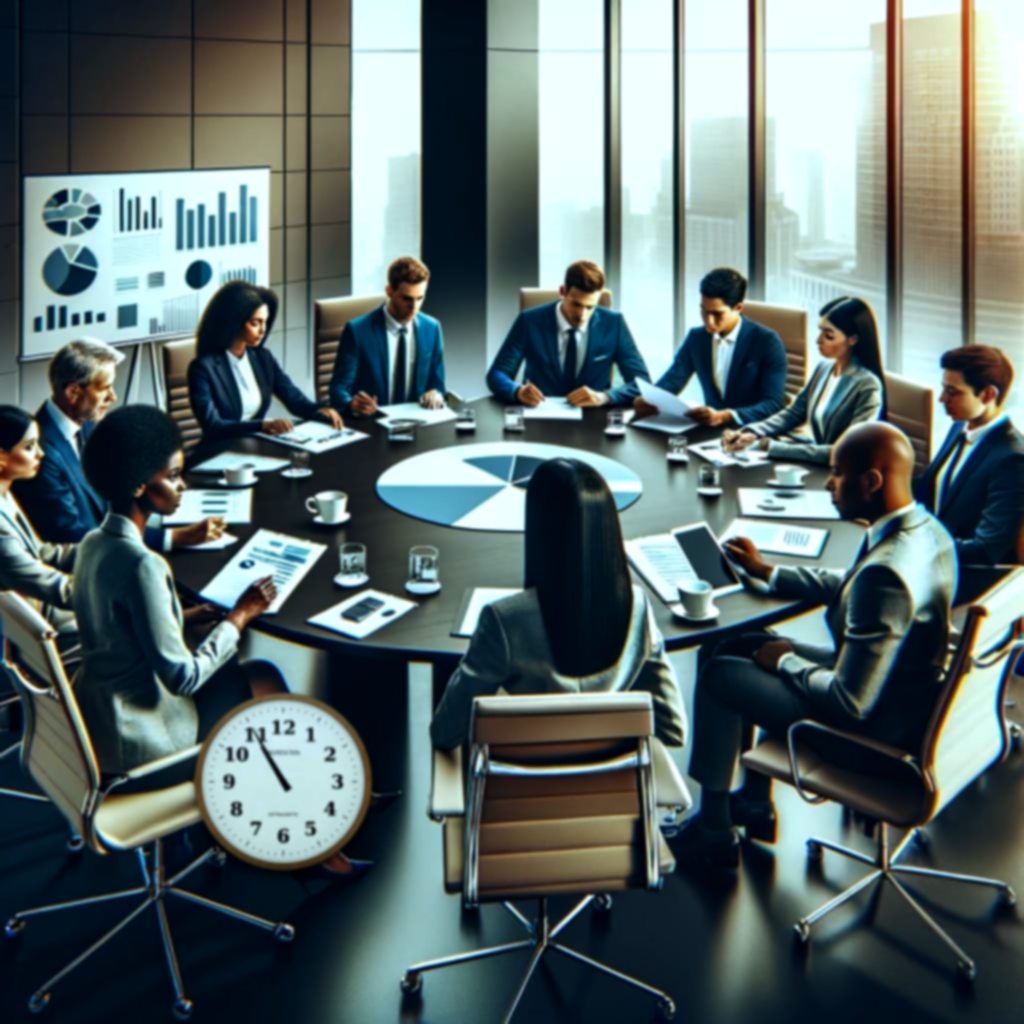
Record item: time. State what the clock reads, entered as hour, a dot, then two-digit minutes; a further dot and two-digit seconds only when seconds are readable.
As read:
10.55
